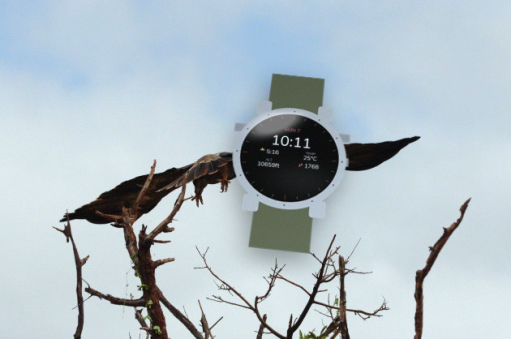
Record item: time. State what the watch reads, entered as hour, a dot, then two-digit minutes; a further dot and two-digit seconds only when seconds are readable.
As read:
10.11
